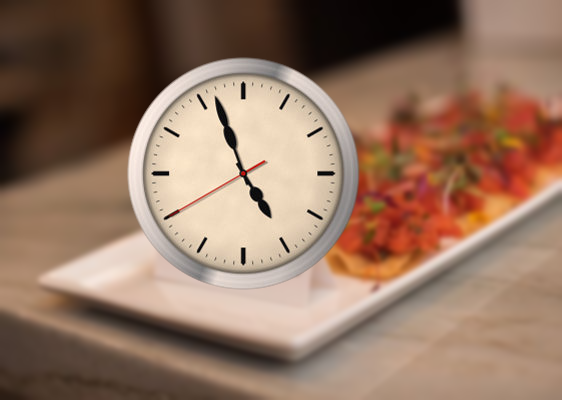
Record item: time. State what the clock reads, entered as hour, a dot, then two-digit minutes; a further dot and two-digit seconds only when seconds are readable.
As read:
4.56.40
